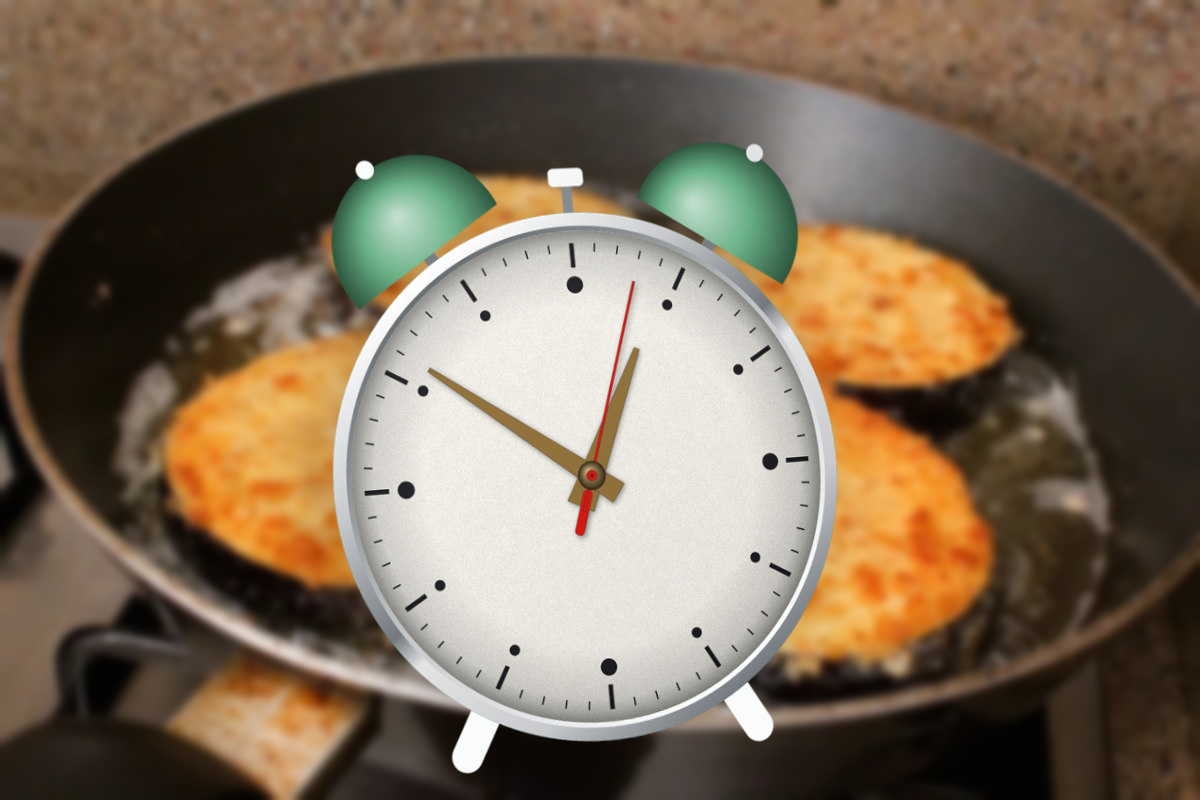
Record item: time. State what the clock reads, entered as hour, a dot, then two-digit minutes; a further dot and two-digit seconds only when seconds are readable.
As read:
12.51.03
